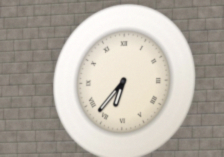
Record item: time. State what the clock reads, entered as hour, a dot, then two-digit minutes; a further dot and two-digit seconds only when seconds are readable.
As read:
6.37
